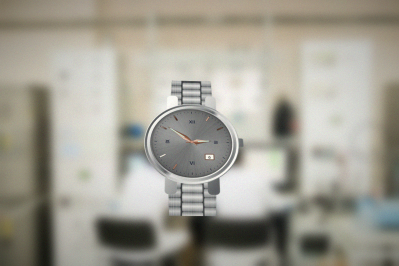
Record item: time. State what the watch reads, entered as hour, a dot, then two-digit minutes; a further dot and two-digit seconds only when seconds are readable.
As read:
2.51
